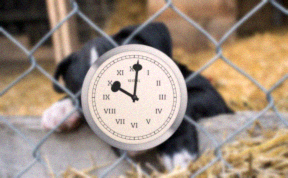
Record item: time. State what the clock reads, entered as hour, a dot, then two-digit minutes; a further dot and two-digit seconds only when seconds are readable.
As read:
10.01
